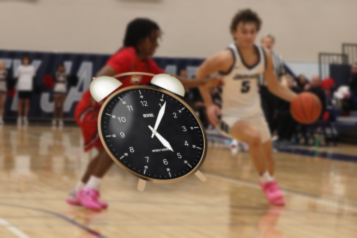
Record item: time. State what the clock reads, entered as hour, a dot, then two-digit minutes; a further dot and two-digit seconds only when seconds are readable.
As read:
5.06
